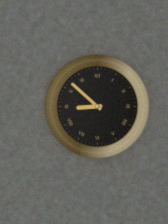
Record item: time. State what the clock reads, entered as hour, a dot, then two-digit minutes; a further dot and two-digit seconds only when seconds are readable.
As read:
8.52
